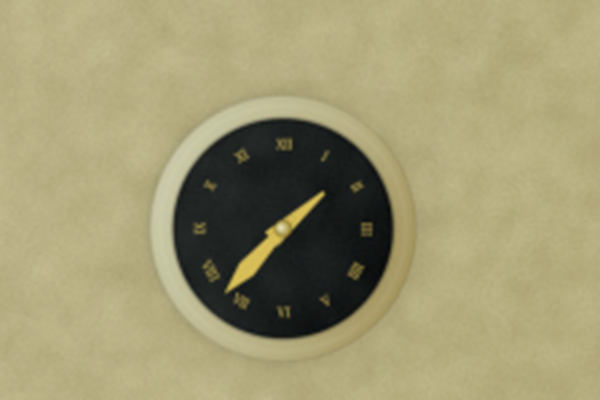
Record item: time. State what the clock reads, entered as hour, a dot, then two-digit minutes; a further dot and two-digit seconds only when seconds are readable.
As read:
1.37
